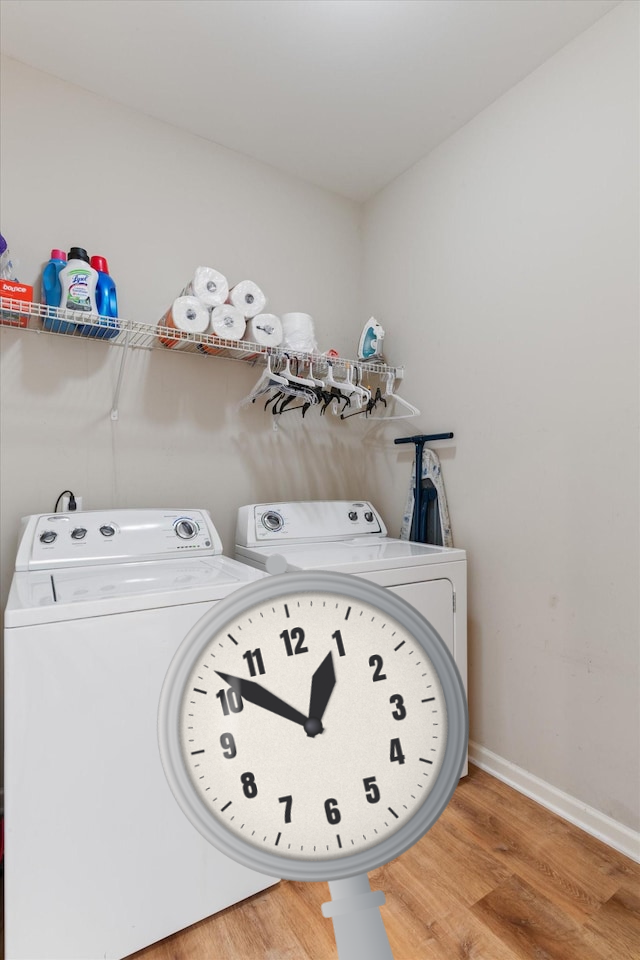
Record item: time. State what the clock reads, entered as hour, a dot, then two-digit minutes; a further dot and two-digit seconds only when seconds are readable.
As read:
12.52
